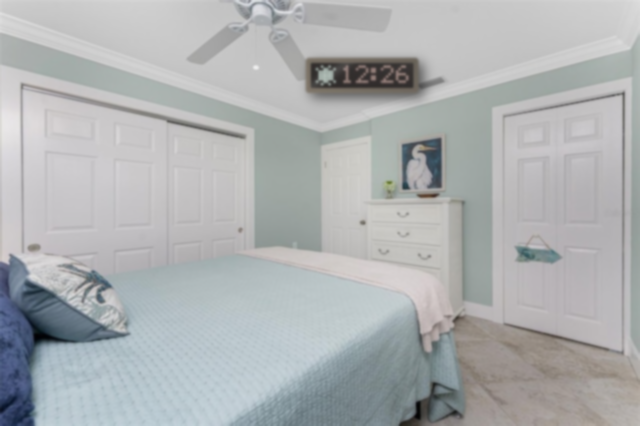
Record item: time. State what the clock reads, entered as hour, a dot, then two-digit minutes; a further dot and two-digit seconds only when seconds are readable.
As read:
12.26
